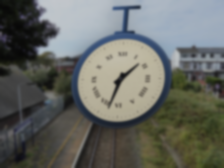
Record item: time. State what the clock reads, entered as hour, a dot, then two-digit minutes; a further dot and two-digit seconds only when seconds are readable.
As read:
1.33
